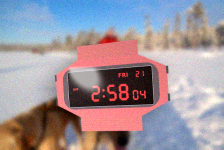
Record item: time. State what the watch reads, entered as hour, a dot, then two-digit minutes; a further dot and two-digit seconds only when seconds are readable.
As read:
2.58.04
